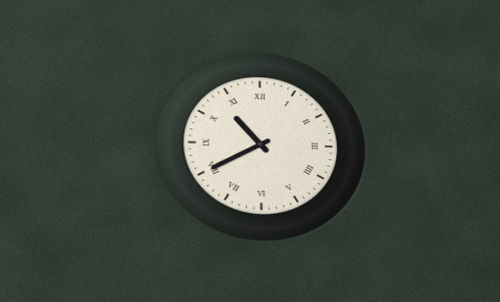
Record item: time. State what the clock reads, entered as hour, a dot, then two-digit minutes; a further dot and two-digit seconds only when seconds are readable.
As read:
10.40
